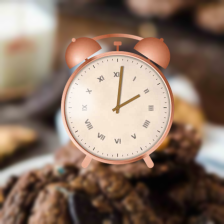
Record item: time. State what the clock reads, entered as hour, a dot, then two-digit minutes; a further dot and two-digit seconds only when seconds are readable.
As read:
2.01
